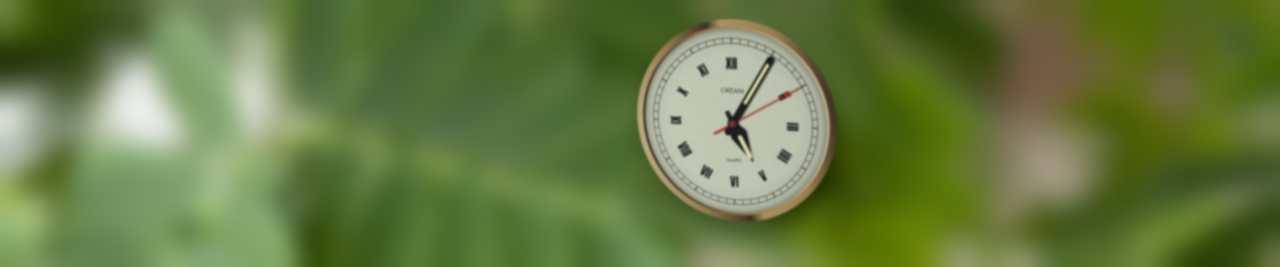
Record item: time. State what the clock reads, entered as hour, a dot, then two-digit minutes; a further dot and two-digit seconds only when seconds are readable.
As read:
5.05.10
